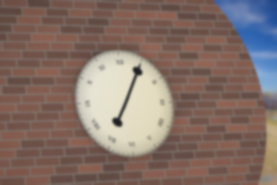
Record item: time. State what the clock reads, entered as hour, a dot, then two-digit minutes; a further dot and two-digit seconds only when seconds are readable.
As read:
7.05
